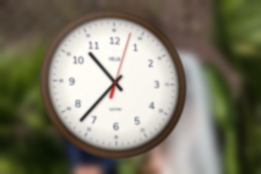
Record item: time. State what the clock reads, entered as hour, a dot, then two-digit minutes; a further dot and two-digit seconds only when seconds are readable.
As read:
10.37.03
